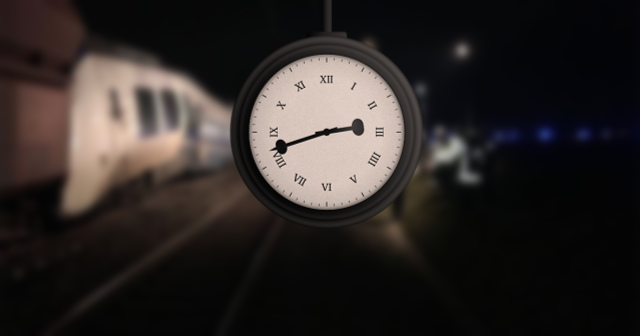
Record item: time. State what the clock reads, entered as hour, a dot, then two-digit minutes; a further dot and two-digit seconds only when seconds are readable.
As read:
2.42
